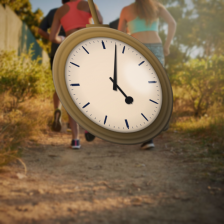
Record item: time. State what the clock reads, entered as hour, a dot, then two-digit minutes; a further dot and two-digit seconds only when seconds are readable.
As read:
5.03
